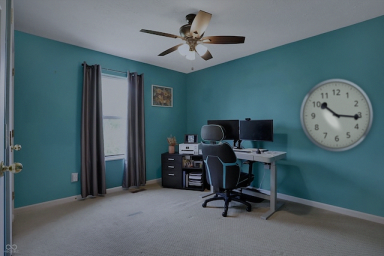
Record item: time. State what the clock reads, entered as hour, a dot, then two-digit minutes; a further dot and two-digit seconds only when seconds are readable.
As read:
10.16
